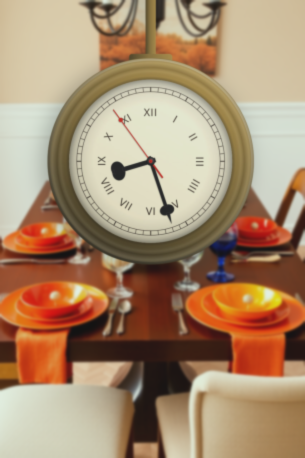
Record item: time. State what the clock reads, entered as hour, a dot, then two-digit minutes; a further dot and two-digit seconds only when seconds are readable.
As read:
8.26.54
